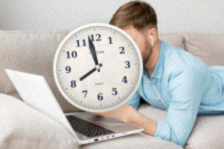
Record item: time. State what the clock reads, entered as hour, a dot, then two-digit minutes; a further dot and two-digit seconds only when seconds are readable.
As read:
7.58
